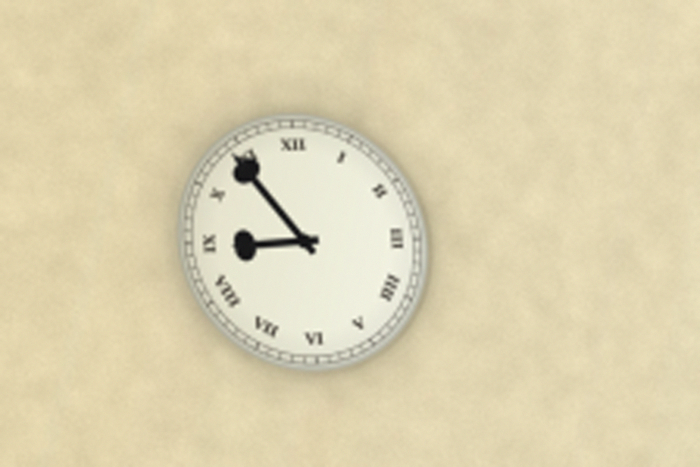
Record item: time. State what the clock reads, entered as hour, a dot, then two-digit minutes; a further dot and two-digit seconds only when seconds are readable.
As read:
8.54
